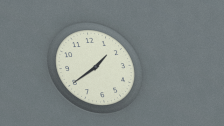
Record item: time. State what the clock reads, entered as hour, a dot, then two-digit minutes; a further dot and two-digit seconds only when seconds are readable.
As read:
1.40
